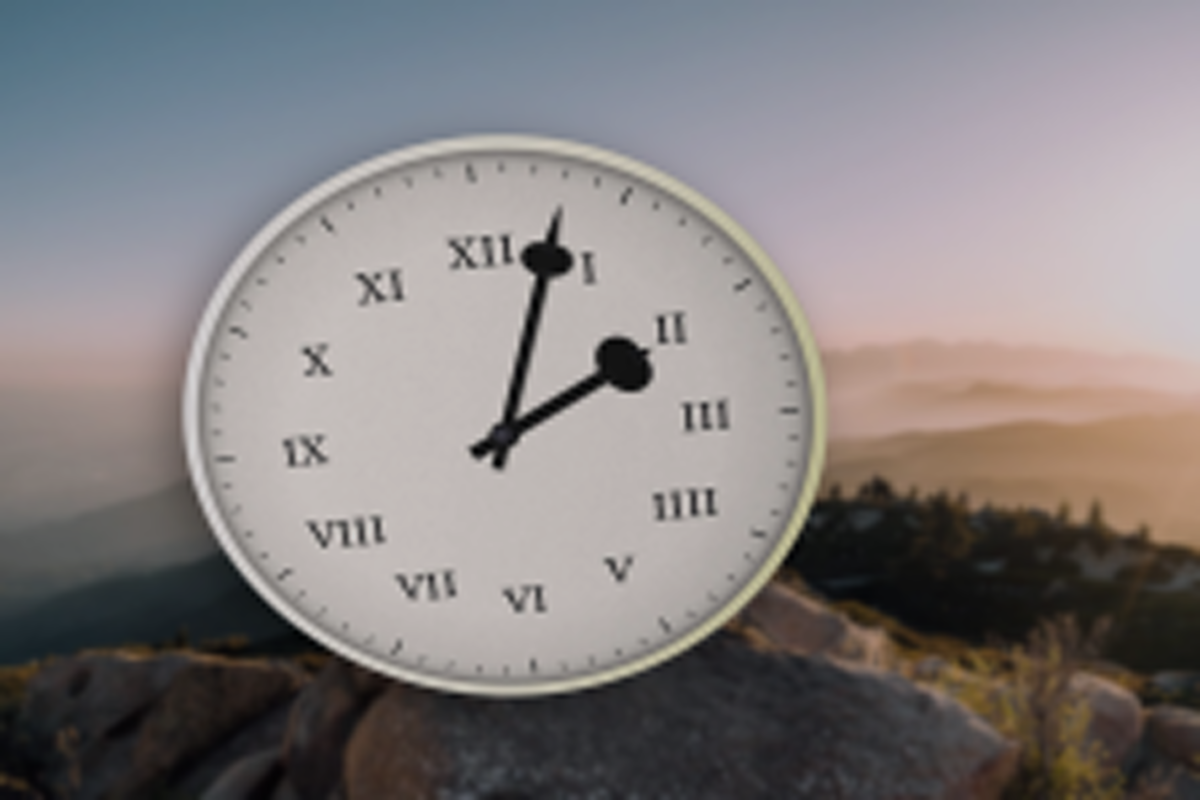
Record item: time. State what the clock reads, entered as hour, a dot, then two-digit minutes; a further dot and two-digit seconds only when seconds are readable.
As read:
2.03
